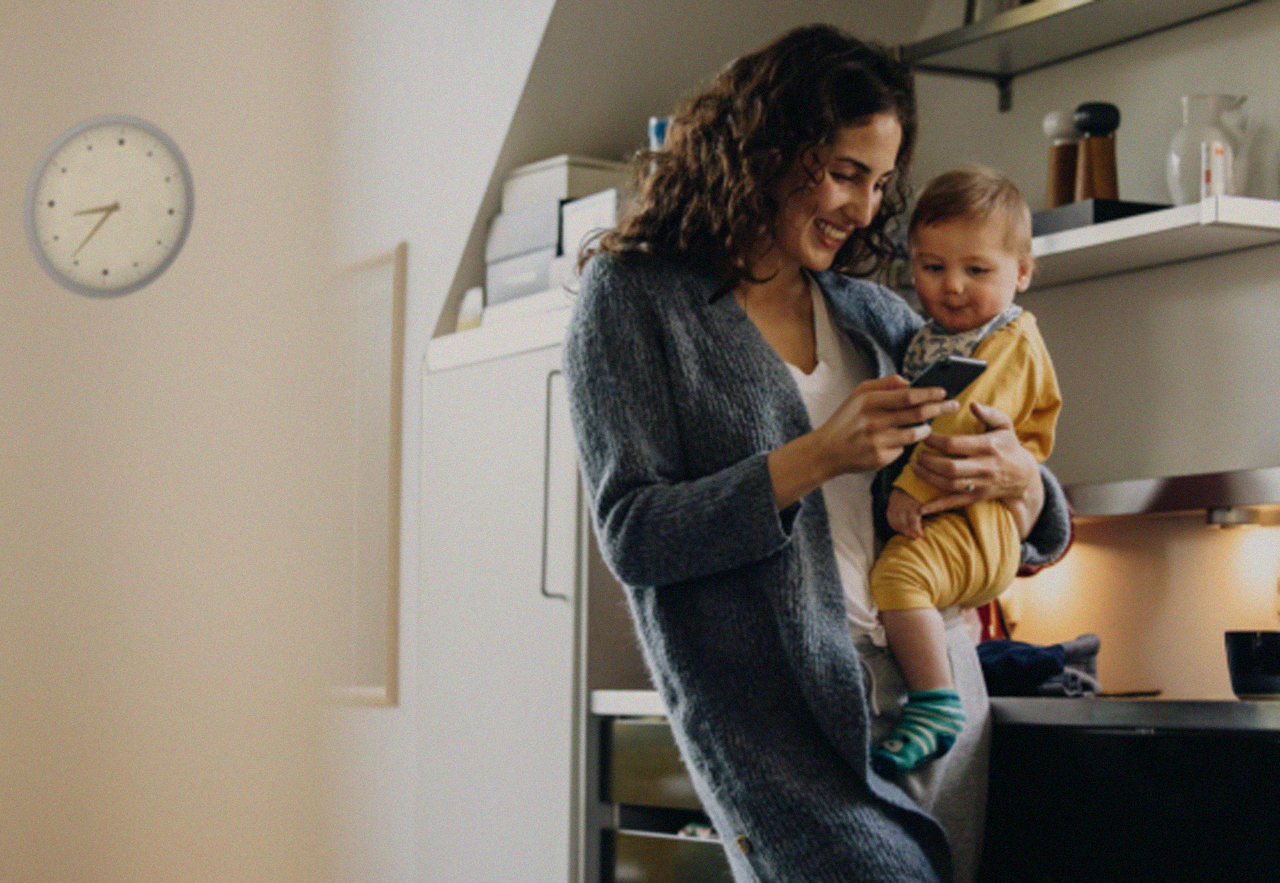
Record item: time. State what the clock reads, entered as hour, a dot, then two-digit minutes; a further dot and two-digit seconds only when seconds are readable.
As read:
8.36
